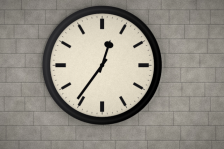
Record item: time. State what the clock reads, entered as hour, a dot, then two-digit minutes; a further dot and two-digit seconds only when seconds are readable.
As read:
12.36
